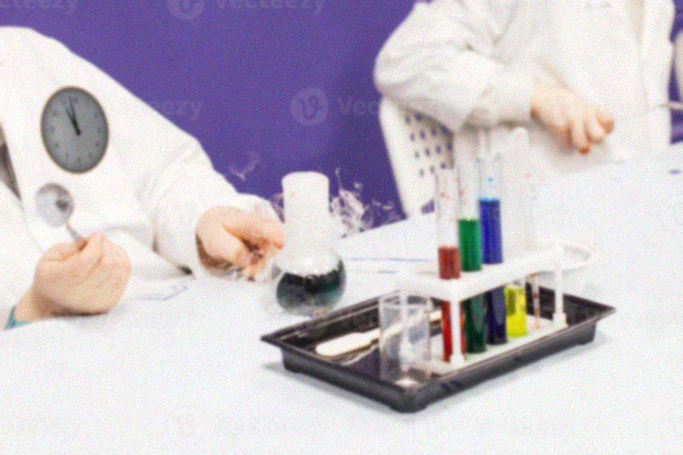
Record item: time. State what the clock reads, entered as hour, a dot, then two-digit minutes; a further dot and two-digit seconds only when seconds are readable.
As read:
10.58
